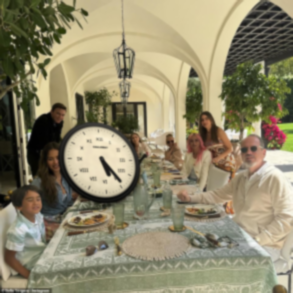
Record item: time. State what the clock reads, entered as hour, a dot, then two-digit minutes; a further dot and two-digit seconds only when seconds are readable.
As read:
5.24
